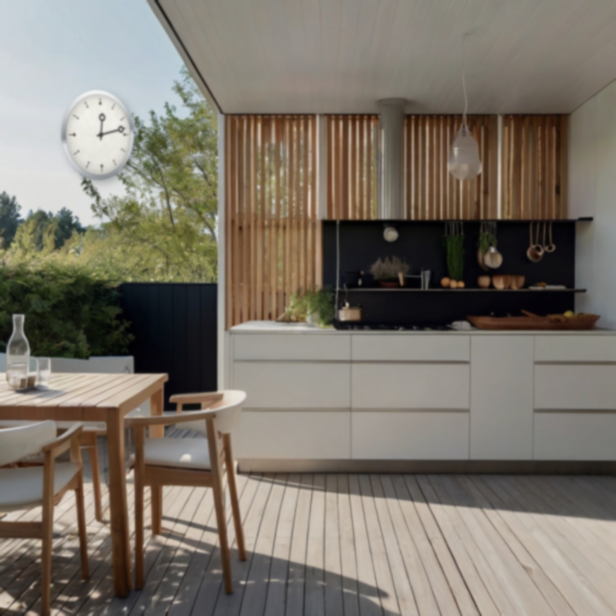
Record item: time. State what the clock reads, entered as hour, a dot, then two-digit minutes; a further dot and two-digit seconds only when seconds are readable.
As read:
12.13
